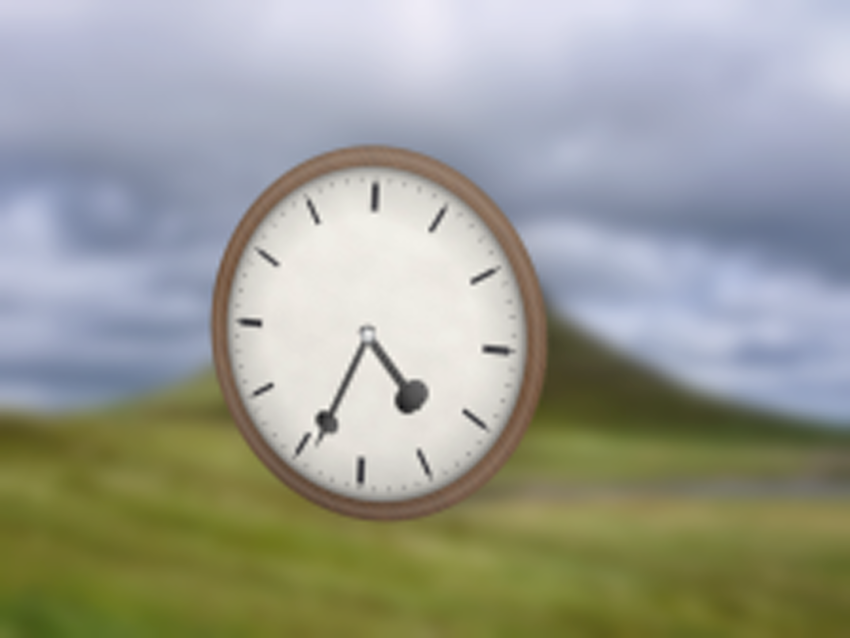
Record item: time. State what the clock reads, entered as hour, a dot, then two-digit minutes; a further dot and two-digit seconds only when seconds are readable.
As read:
4.34
